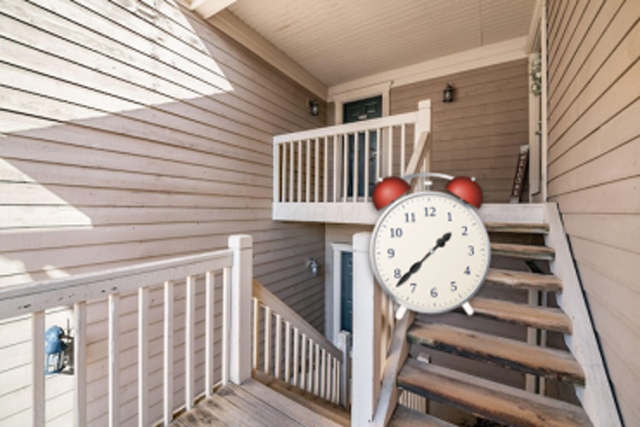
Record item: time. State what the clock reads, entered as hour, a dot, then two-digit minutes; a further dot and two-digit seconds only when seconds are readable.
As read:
1.38
